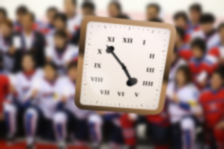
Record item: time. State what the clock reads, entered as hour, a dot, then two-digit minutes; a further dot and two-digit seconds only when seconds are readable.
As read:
4.53
